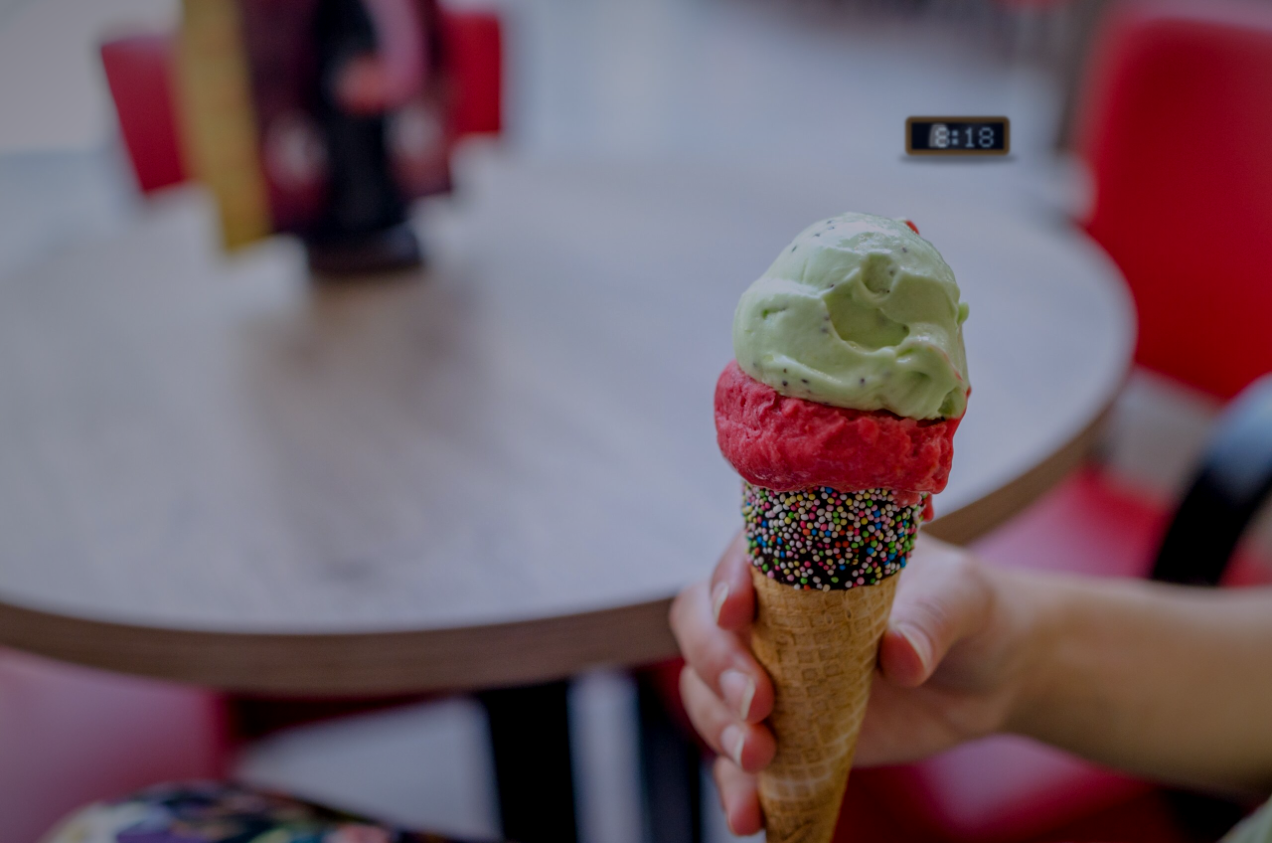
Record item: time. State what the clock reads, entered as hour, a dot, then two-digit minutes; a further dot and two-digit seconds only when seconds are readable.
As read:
8.18
